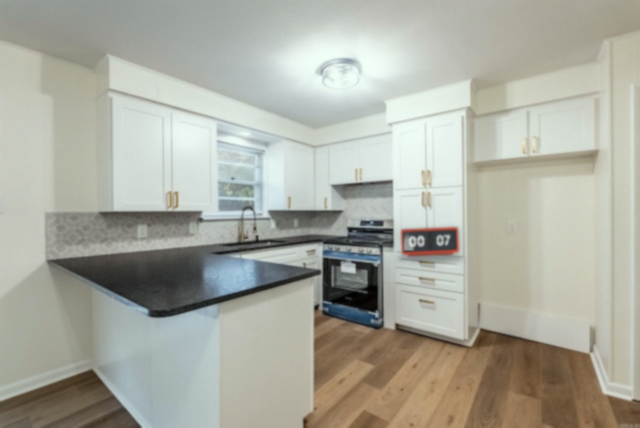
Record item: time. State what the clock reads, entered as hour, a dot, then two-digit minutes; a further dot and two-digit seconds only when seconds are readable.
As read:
0.07
